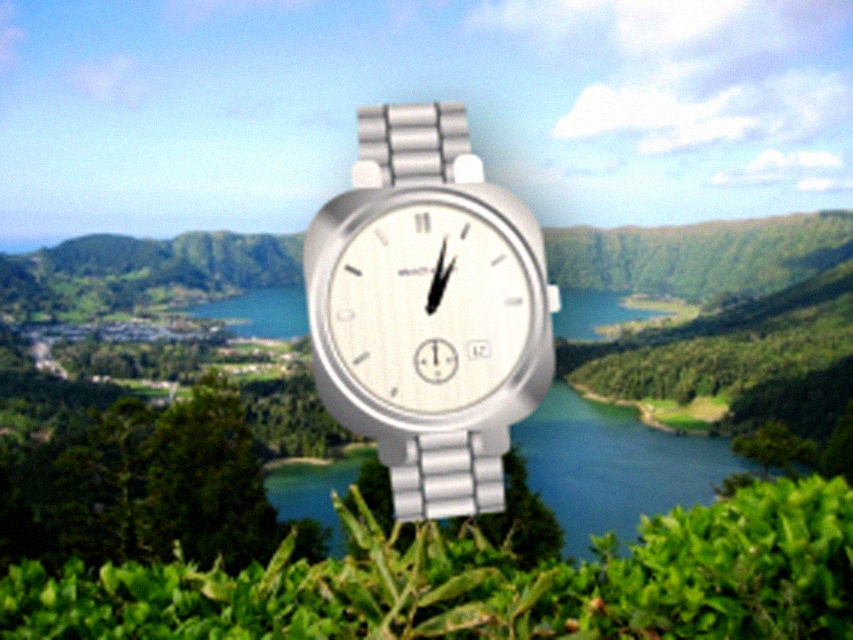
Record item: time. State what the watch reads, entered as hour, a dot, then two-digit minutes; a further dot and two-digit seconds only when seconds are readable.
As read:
1.03
